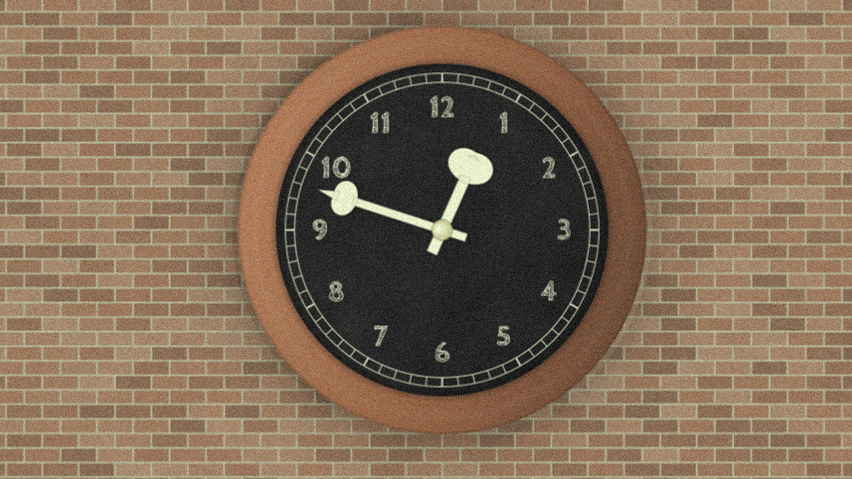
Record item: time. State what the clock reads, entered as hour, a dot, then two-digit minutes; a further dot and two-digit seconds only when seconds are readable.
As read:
12.48
